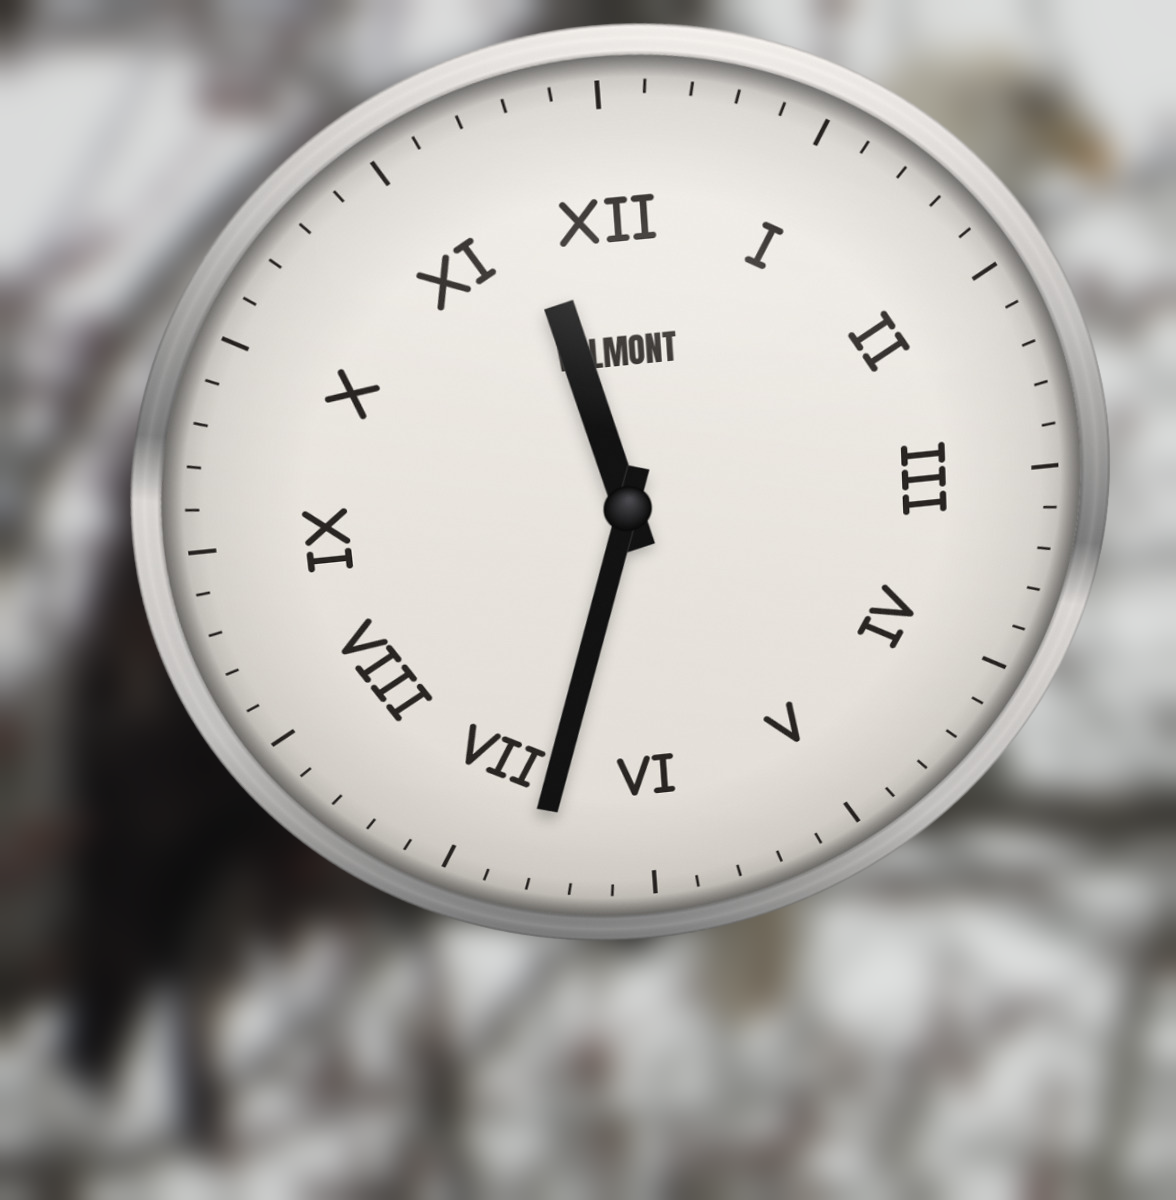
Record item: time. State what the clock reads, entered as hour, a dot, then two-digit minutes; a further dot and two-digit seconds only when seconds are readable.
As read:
11.33
